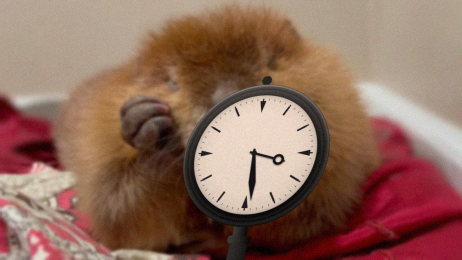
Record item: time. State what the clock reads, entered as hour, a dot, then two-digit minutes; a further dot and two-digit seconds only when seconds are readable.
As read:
3.29
